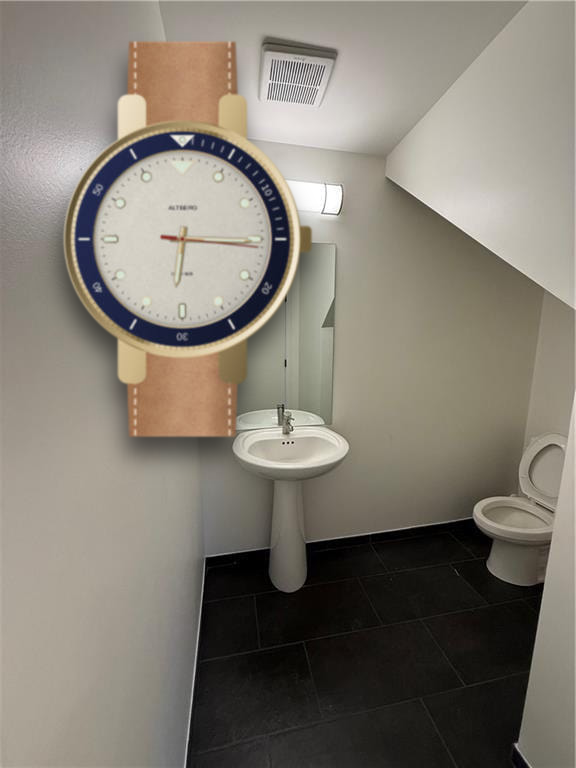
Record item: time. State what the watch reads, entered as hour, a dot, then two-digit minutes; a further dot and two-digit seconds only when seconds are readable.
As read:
6.15.16
